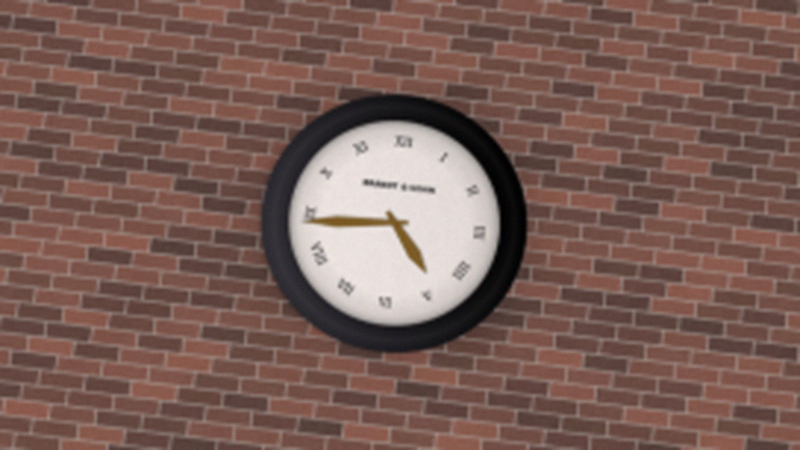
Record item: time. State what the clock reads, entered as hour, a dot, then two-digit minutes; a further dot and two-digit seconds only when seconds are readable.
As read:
4.44
